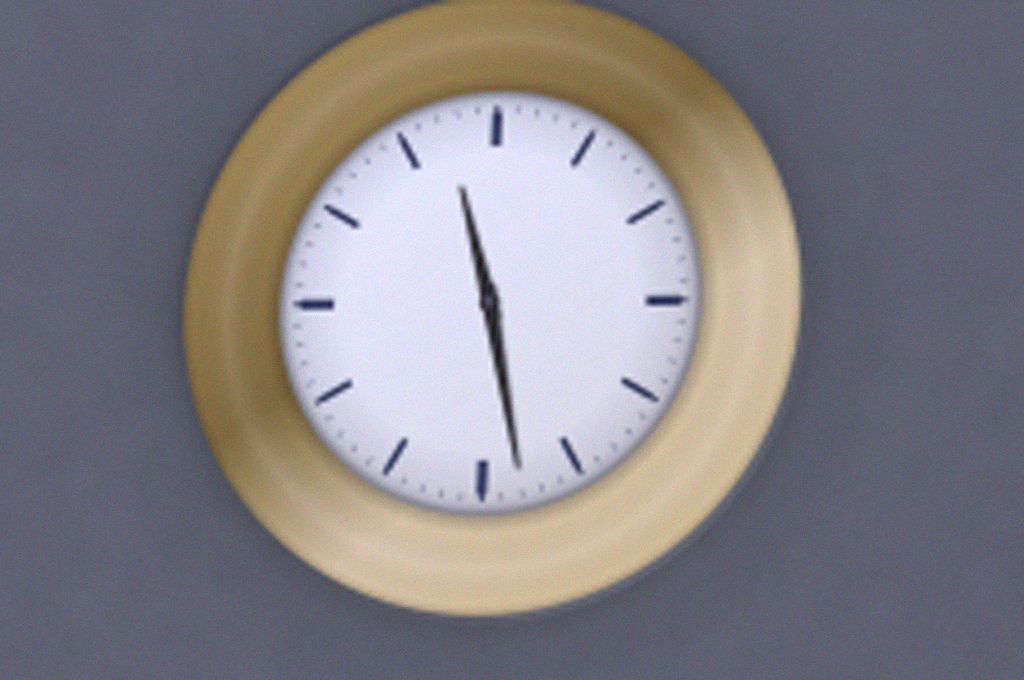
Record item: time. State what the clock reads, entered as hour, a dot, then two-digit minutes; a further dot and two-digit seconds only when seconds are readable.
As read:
11.28
